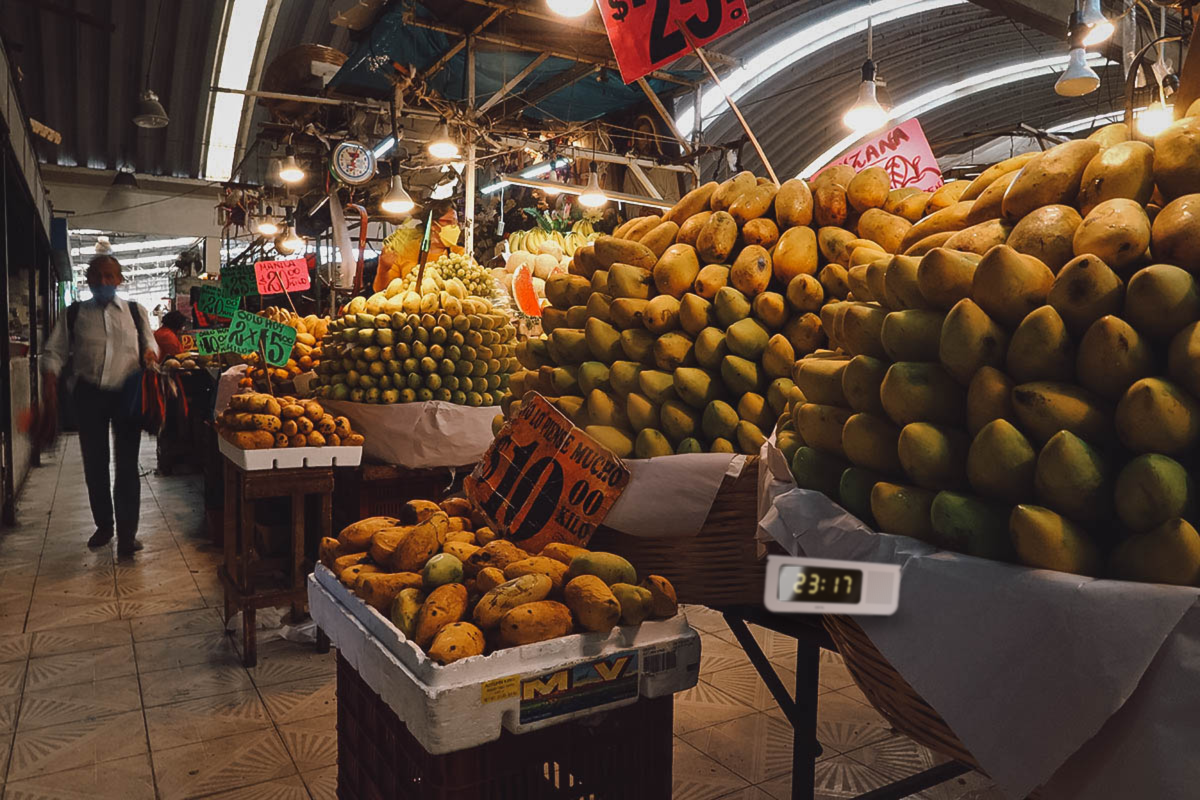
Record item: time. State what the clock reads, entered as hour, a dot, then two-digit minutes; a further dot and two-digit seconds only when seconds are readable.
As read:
23.17
